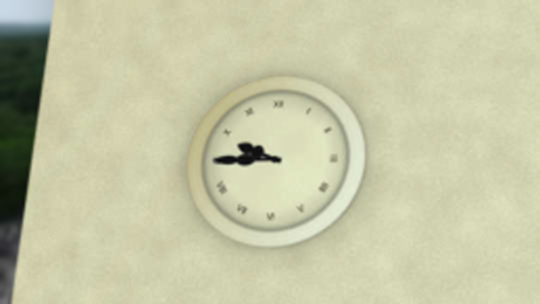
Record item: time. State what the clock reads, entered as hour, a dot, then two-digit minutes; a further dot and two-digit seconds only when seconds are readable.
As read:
9.45
